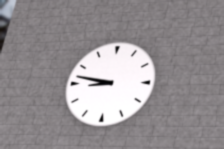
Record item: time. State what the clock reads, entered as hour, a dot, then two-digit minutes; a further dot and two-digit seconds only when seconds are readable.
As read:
8.47
